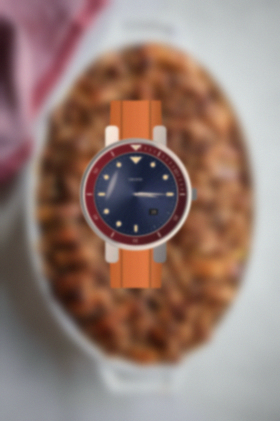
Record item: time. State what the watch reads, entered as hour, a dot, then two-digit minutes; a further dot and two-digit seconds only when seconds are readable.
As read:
3.15
